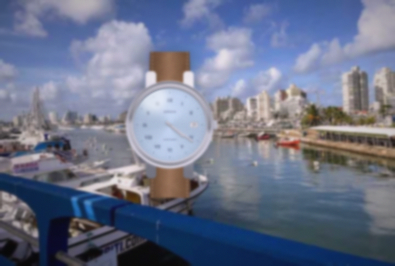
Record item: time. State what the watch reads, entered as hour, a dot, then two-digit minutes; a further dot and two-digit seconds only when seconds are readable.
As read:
4.21
